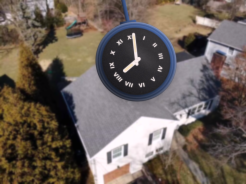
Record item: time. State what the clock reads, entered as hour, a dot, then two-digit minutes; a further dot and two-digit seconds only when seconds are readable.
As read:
8.01
